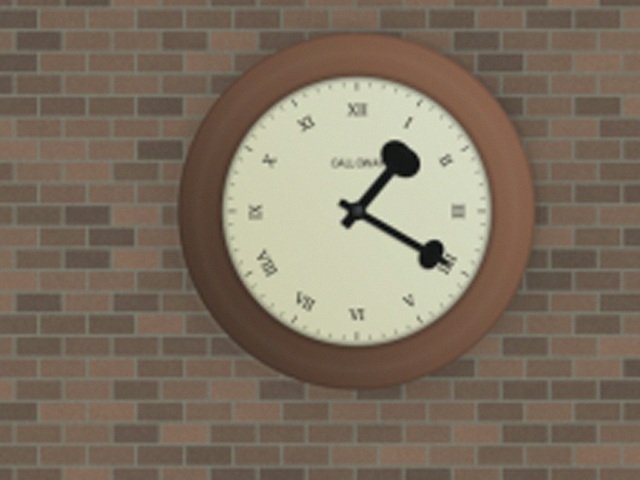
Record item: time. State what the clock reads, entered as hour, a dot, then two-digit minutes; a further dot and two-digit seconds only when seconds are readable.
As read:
1.20
